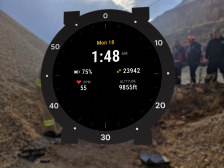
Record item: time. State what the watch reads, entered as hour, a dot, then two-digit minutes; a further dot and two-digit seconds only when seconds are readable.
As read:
1.48
